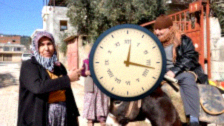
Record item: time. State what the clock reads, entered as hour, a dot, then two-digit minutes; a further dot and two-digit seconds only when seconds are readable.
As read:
12.17
